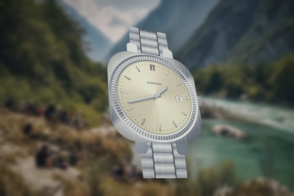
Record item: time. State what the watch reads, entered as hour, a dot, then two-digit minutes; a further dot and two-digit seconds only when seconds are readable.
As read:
1.42
